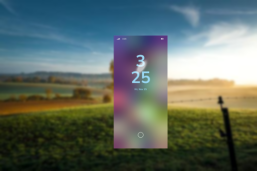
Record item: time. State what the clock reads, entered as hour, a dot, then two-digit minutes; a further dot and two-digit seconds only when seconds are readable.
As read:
3.25
